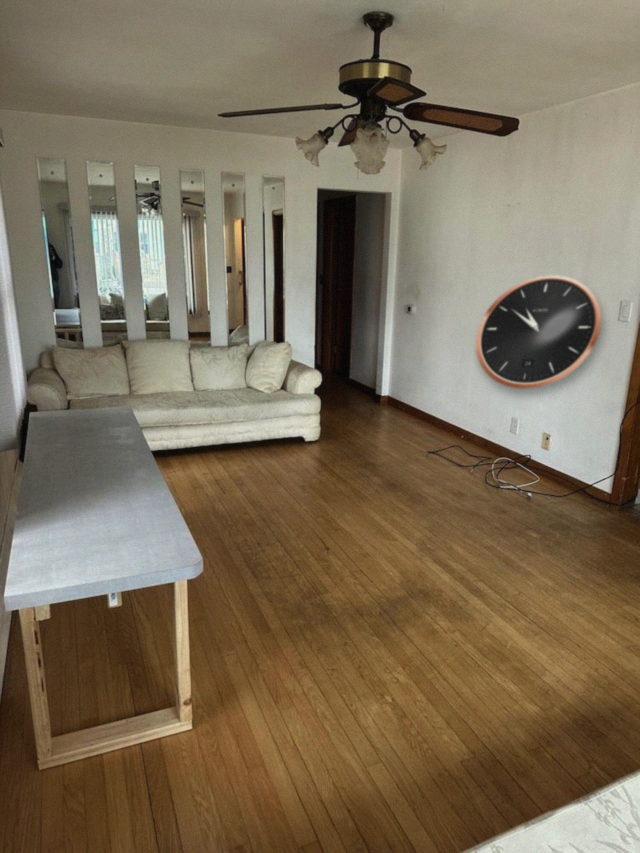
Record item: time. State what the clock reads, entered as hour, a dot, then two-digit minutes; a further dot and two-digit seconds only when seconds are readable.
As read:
10.51
